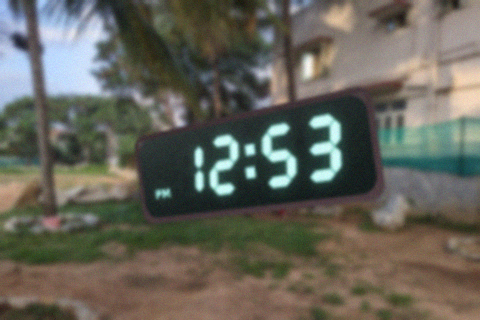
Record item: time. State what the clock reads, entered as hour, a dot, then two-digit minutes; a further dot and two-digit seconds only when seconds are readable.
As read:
12.53
